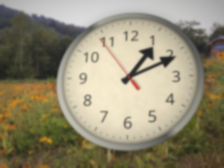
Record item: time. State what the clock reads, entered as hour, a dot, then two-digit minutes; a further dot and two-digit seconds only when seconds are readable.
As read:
1.10.54
